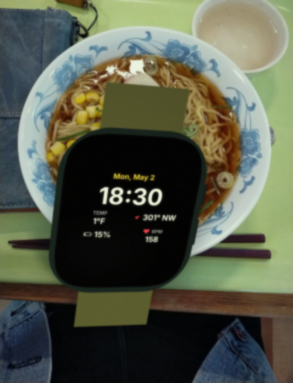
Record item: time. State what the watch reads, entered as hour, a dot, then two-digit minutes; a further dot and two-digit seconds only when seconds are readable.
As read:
18.30
